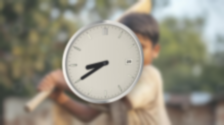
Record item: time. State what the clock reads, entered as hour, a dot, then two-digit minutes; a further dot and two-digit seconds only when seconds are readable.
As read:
8.40
